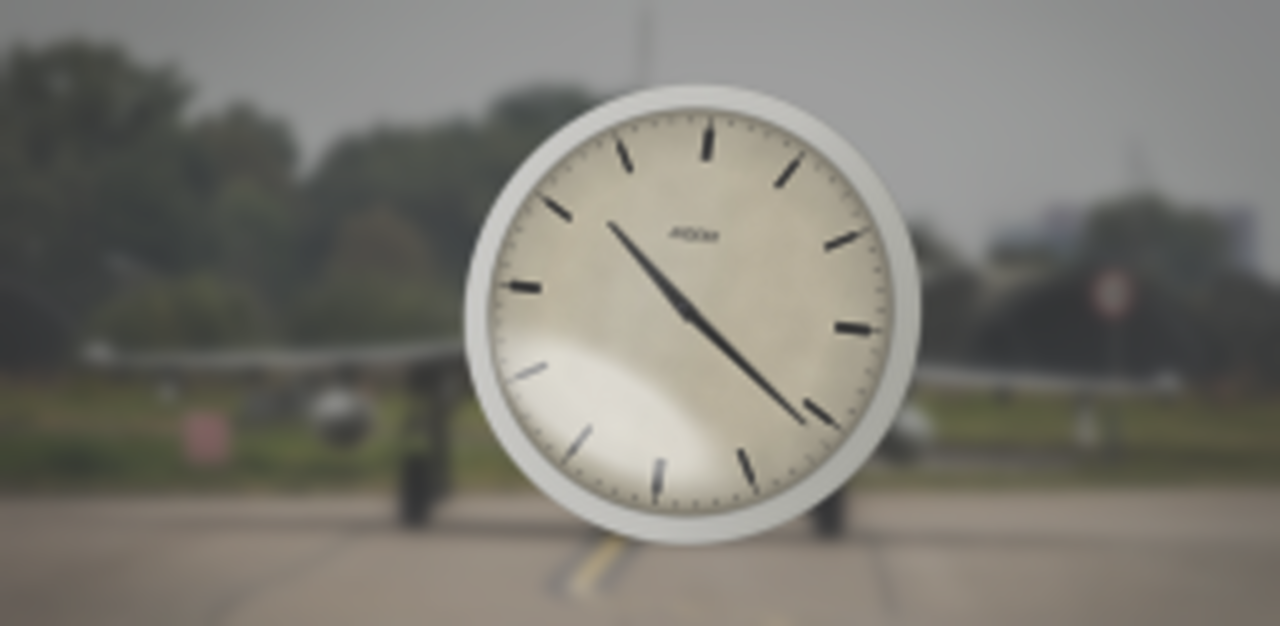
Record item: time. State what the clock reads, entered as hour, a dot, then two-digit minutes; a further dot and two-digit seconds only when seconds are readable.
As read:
10.21
